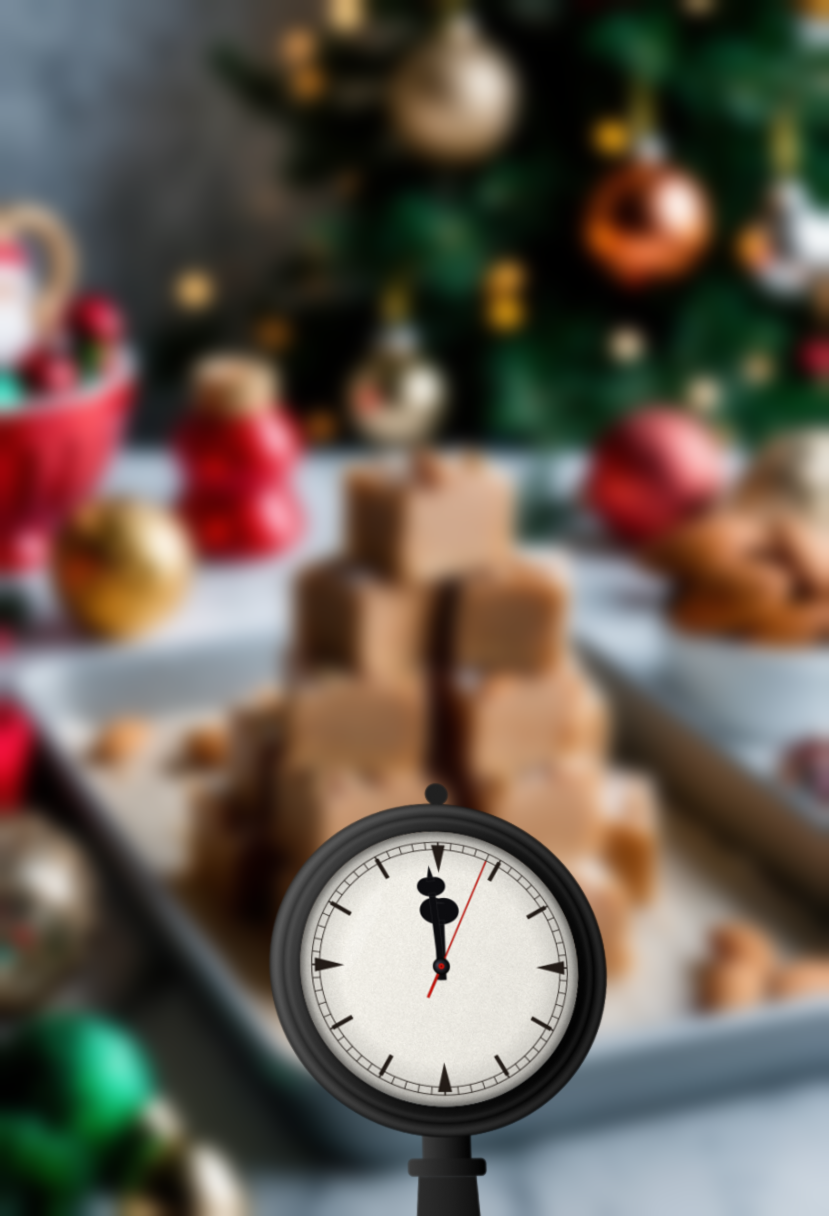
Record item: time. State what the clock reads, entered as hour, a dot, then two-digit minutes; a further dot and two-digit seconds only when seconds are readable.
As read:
11.59.04
